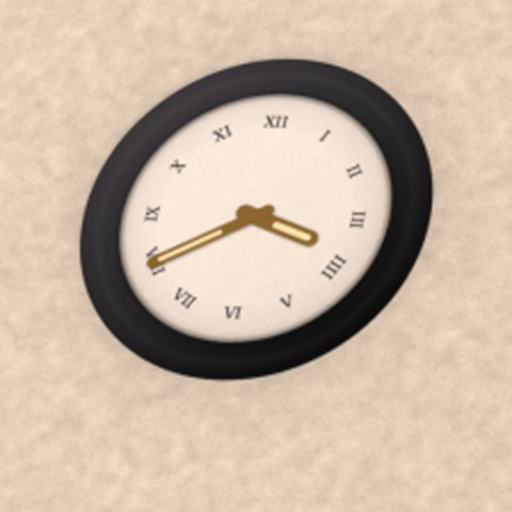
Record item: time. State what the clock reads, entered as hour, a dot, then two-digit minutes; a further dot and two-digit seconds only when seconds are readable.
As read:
3.40
